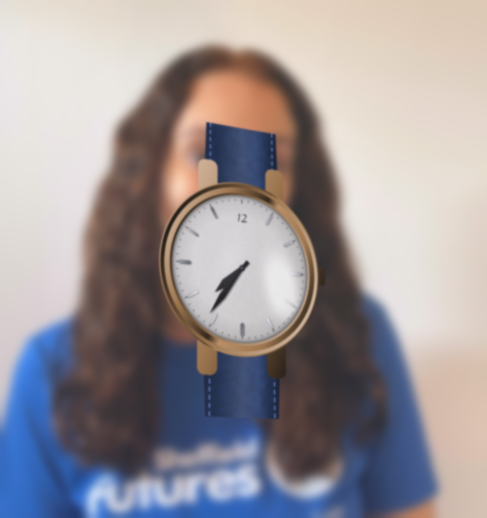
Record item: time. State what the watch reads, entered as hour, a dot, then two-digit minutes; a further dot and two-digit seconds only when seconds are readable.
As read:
7.36
